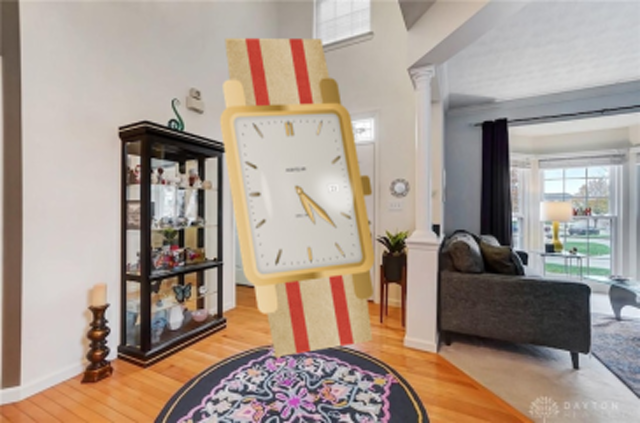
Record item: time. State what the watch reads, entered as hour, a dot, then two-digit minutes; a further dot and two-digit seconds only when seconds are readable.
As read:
5.23
